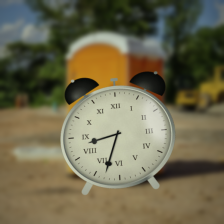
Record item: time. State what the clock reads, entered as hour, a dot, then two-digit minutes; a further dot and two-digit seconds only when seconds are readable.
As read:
8.33
